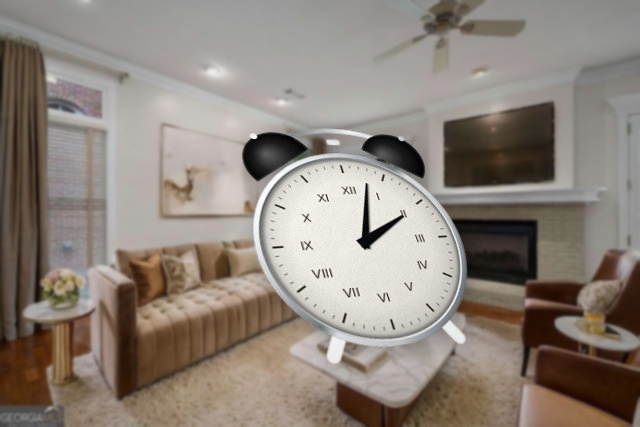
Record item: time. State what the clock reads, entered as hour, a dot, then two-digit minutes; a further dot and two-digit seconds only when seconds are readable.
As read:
2.03
